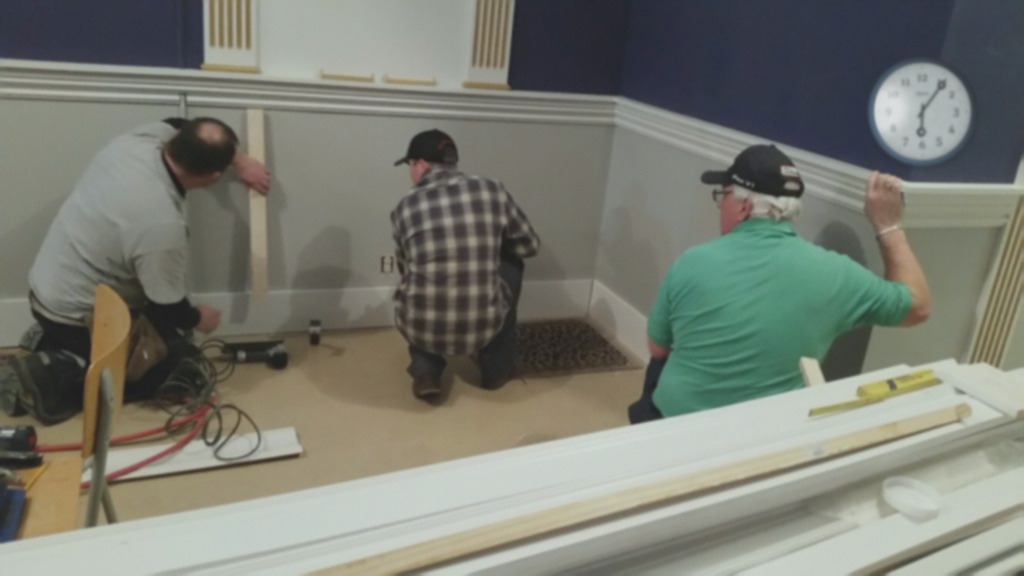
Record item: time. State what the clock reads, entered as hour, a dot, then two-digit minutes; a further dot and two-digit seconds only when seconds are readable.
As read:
6.06
